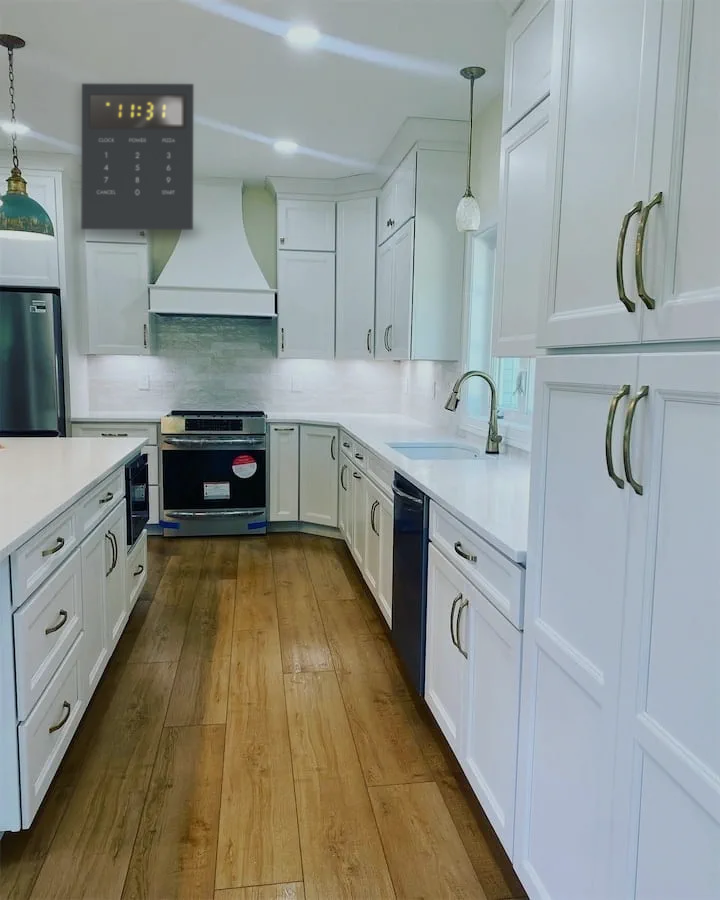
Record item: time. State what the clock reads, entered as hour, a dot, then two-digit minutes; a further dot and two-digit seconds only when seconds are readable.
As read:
11.31
